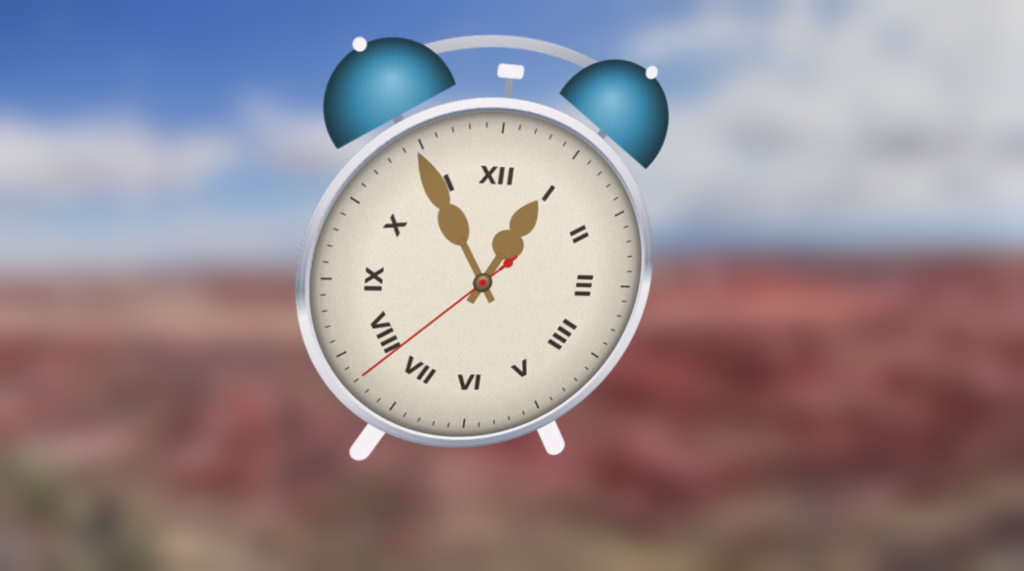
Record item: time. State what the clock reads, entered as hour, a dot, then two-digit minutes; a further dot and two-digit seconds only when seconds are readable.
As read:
12.54.38
